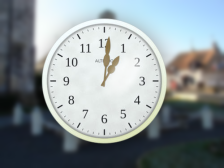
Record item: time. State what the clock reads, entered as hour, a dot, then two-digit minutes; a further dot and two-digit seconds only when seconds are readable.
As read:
1.01
